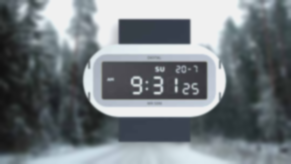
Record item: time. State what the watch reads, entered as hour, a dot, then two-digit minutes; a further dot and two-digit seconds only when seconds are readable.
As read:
9.31.25
